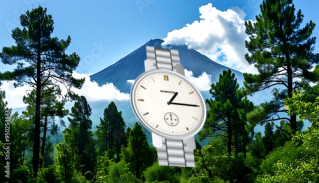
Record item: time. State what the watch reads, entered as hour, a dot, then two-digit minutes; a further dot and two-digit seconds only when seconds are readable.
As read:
1.15
